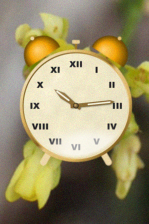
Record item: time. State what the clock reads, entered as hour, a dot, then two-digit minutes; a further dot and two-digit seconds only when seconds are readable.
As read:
10.14
